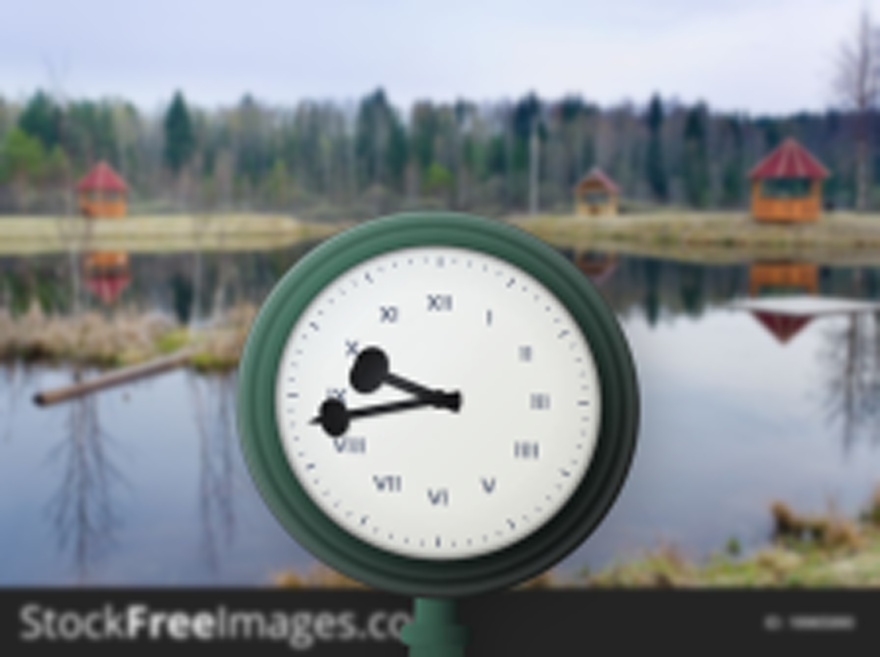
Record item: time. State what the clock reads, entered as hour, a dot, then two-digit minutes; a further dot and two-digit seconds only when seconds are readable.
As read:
9.43
